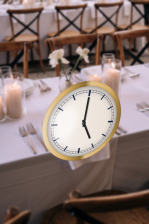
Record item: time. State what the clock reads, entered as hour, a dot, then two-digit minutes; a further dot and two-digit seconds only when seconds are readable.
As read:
5.00
